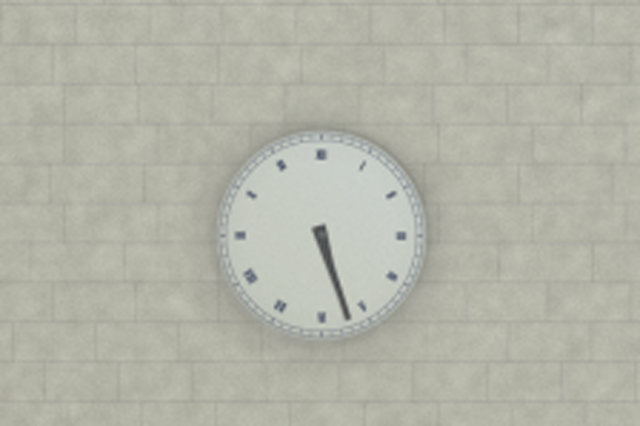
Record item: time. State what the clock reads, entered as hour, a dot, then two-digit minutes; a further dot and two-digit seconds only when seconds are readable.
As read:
5.27
